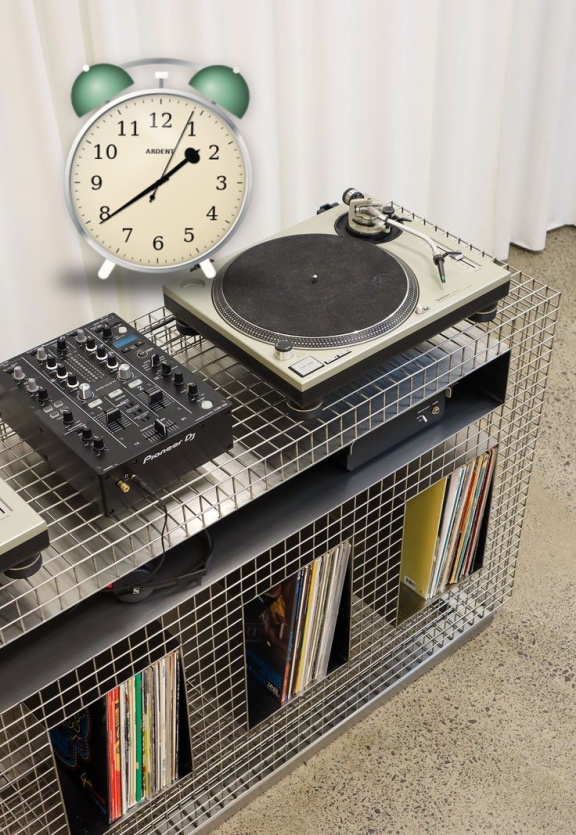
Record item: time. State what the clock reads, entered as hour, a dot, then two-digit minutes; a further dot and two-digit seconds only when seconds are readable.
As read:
1.39.04
